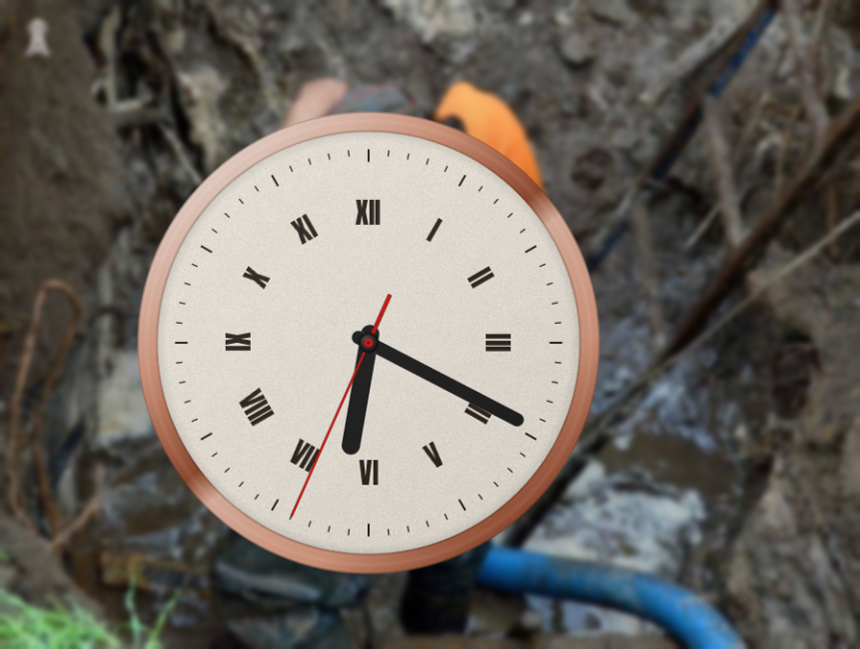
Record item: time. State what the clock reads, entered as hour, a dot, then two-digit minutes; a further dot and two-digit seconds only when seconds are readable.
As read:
6.19.34
